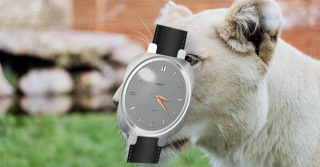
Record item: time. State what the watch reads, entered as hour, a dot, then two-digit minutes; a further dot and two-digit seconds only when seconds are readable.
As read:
3.22
